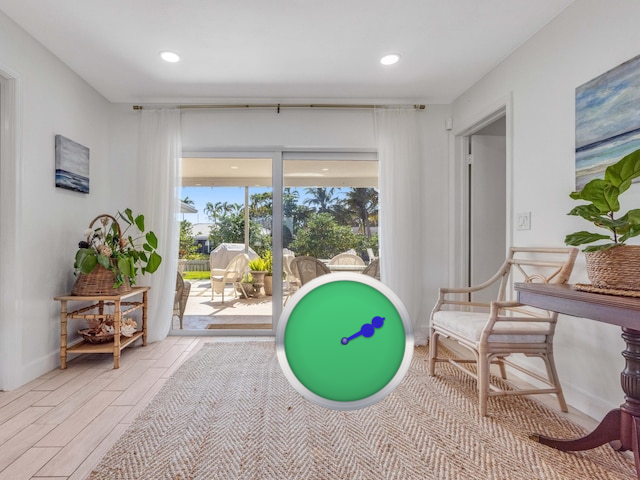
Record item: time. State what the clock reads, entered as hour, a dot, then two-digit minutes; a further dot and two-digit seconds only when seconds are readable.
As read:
2.10
